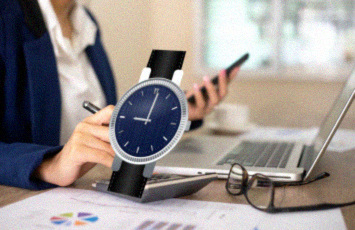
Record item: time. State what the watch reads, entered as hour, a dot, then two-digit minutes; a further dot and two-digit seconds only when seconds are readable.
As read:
9.01
